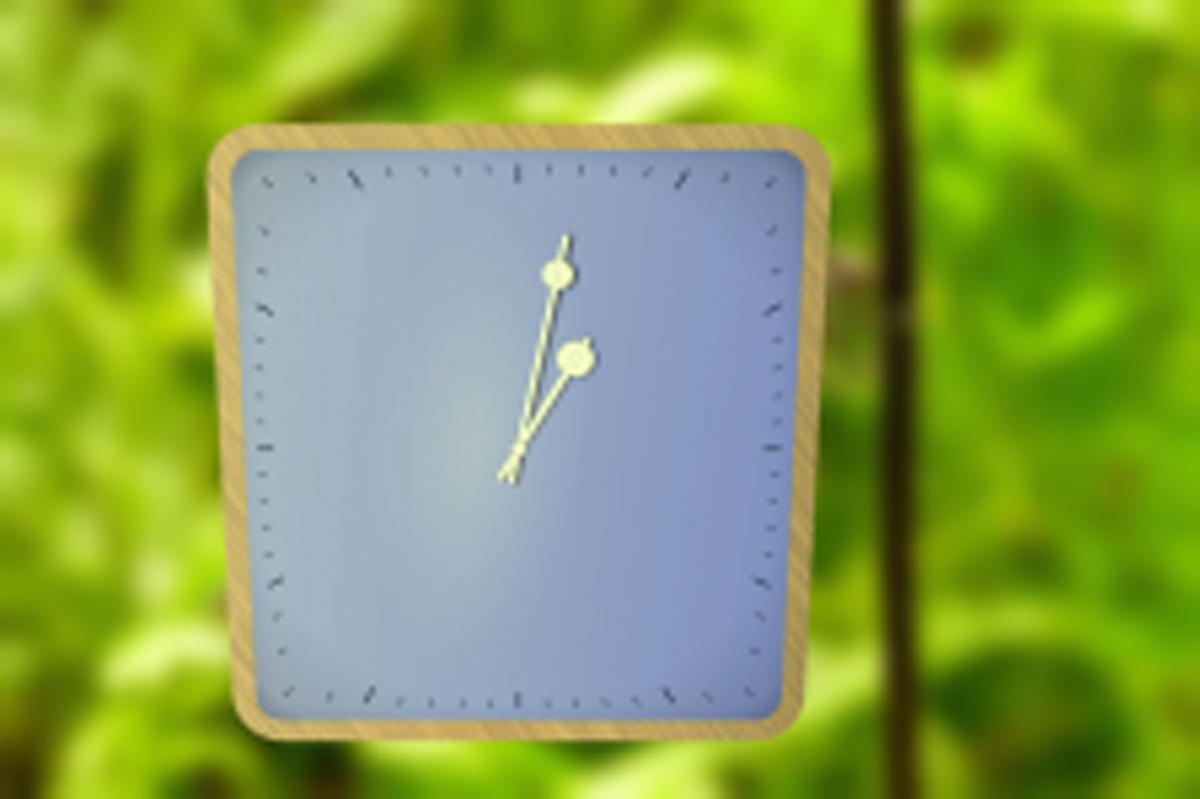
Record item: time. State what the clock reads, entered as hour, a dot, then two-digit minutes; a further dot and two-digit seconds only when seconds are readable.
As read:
1.02
